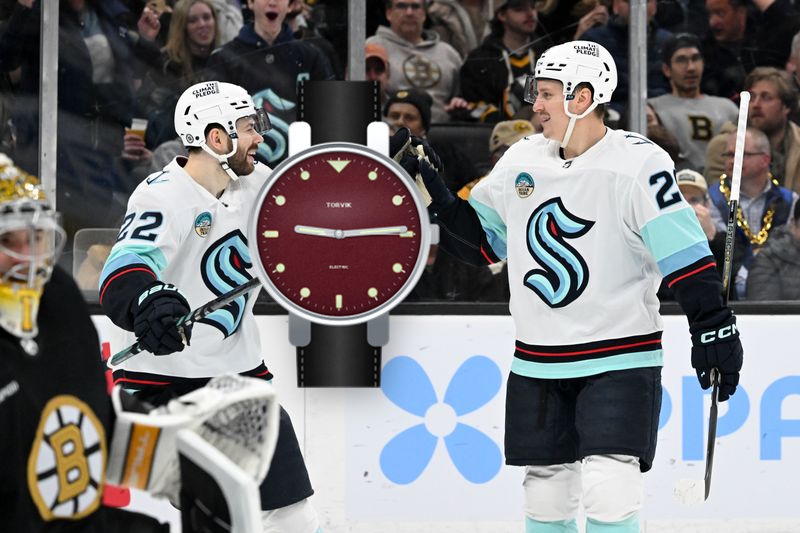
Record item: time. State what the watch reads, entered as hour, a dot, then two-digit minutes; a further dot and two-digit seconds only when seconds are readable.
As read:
9.14.15
